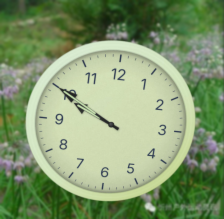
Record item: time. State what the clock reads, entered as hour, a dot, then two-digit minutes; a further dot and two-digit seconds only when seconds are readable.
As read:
9.50
